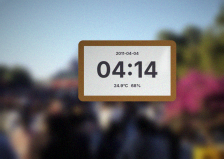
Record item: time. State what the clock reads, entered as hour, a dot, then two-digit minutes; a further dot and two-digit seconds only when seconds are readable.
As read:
4.14
